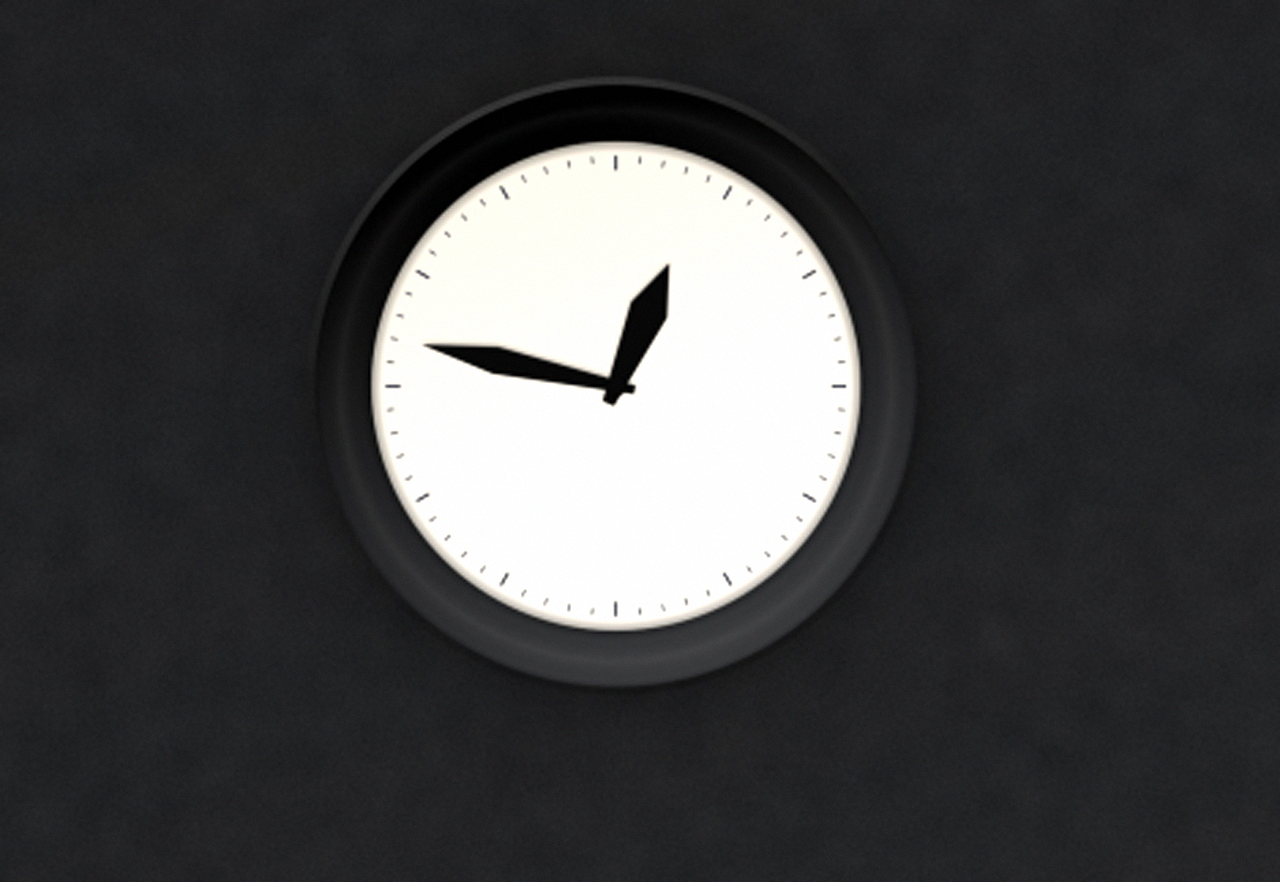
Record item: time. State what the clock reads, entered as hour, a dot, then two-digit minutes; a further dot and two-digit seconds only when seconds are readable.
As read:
12.47
